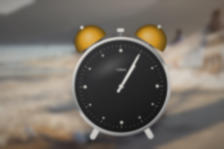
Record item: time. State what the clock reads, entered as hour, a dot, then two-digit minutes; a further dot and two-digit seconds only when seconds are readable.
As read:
1.05
